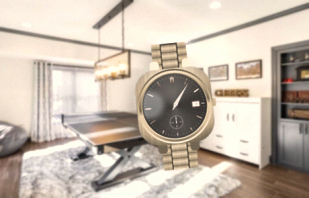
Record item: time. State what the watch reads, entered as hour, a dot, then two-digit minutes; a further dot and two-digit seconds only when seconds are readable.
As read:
1.06
